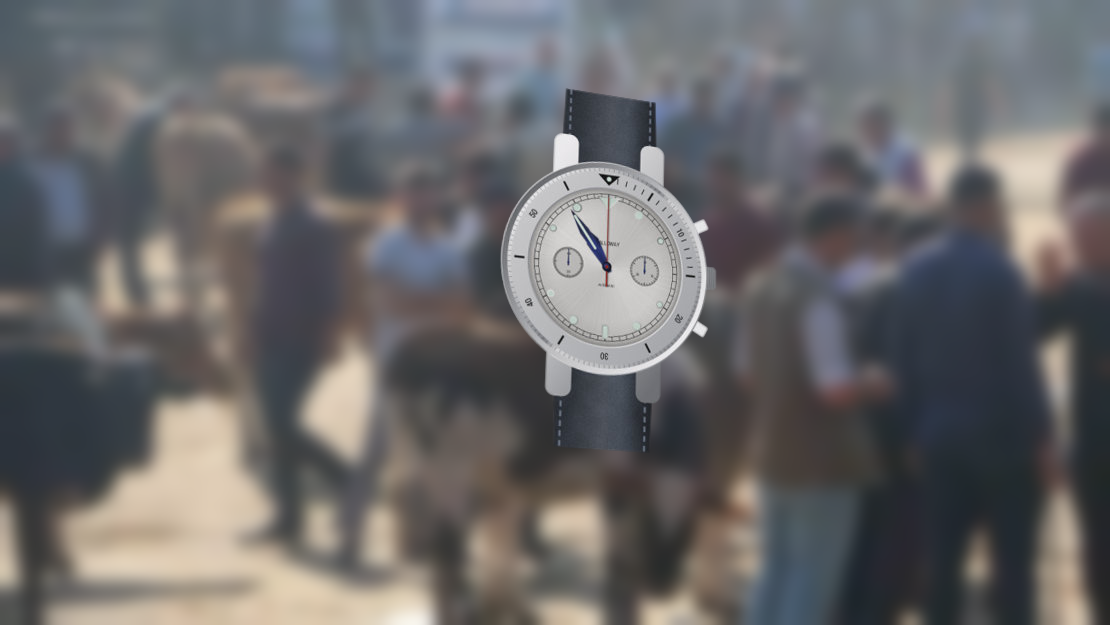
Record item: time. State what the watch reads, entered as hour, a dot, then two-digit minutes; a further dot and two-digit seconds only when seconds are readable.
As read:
10.54
